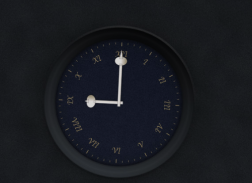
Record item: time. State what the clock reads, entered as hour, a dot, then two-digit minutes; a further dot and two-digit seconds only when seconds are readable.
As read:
9.00
